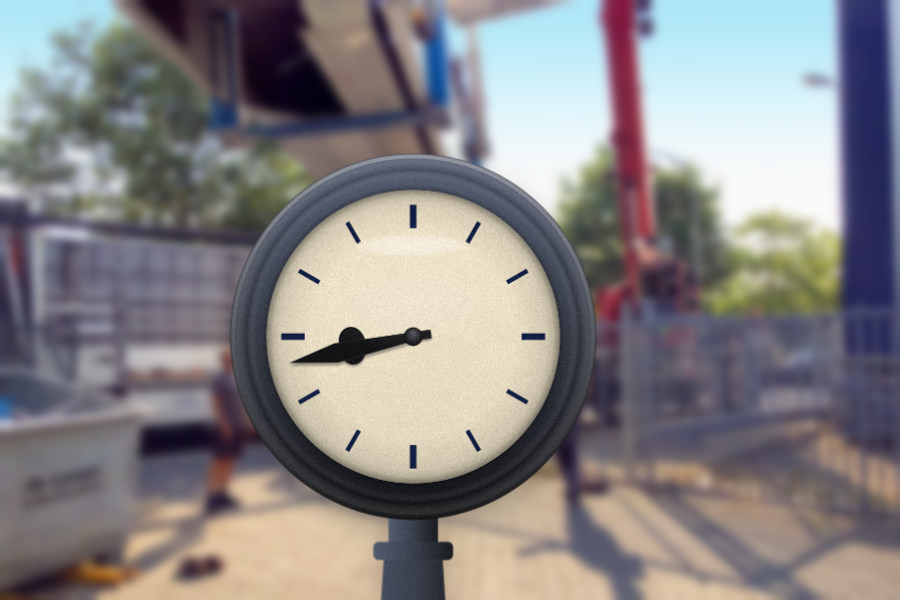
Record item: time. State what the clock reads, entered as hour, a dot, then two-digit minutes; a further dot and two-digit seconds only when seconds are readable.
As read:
8.43
